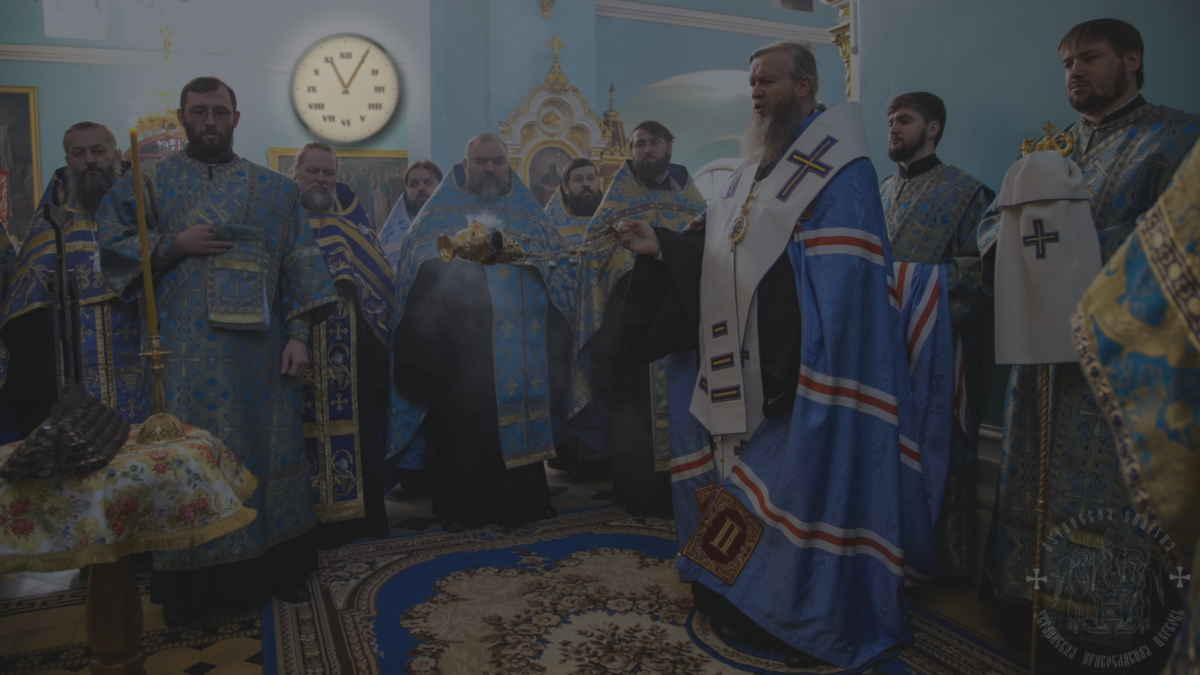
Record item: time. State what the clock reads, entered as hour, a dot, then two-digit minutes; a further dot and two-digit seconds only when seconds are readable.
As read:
11.05
